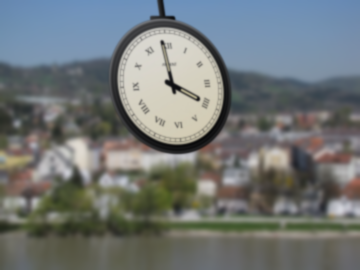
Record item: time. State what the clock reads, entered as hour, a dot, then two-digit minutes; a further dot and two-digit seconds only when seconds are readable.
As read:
3.59
